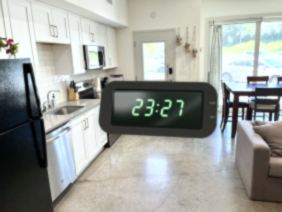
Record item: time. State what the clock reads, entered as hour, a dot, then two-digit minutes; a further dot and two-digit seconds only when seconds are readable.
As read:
23.27
